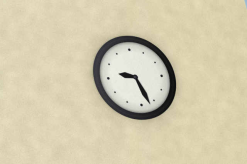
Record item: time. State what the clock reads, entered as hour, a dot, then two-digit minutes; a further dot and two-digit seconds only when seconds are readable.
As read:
9.27
